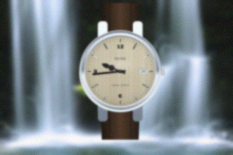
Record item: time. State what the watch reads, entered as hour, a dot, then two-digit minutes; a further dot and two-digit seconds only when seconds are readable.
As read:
9.44
